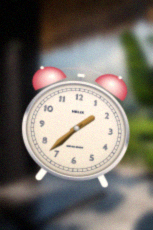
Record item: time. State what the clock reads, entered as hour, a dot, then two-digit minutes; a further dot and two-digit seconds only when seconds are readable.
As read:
1.37
